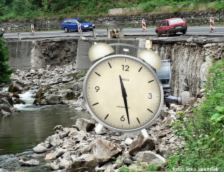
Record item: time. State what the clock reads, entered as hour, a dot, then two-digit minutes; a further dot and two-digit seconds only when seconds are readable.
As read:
11.28
